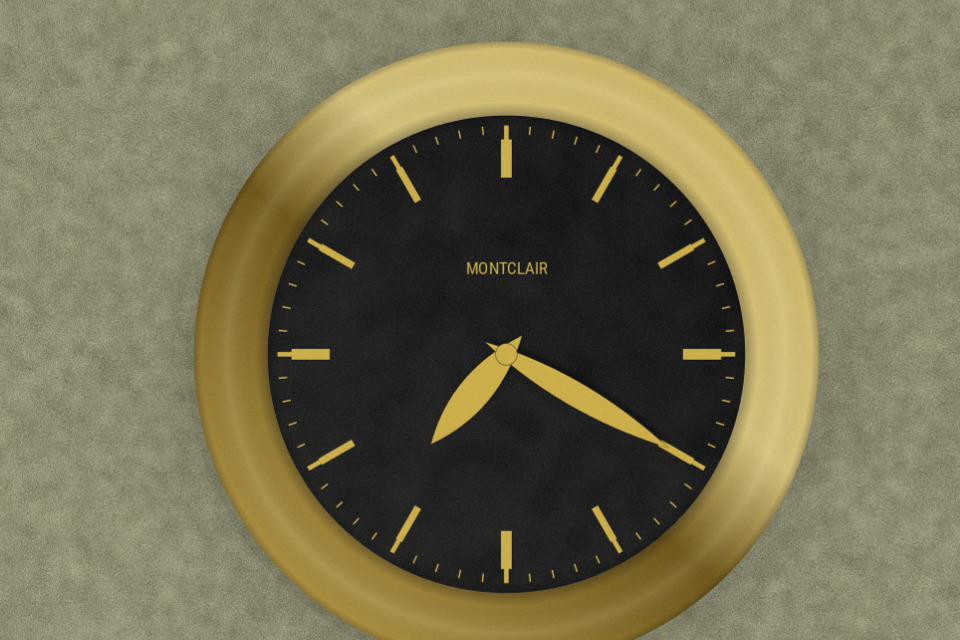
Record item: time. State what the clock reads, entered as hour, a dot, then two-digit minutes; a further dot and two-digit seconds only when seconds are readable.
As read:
7.20
